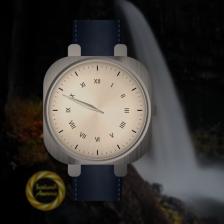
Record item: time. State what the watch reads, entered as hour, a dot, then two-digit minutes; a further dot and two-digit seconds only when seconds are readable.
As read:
9.49
